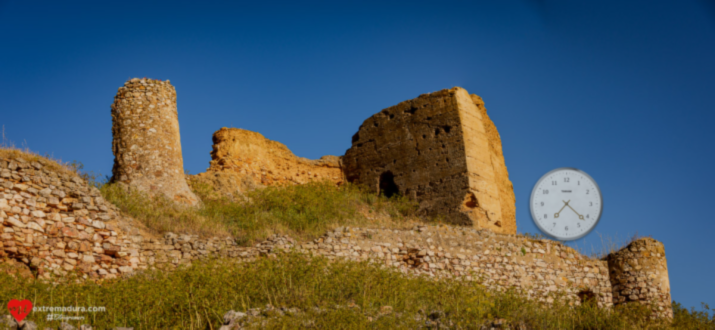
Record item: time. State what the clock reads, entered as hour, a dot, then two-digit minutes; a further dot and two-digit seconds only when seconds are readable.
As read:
7.22
